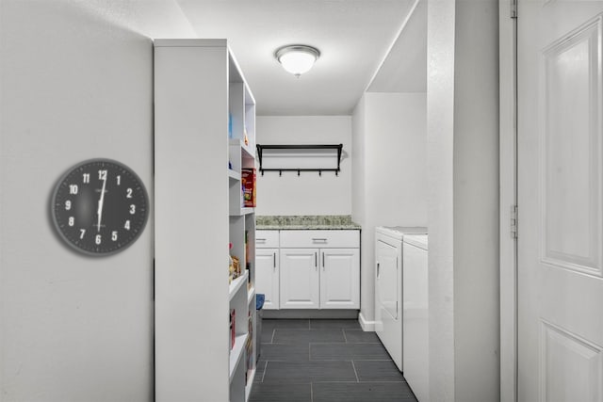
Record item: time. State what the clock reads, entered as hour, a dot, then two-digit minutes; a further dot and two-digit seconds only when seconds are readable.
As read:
6.01
